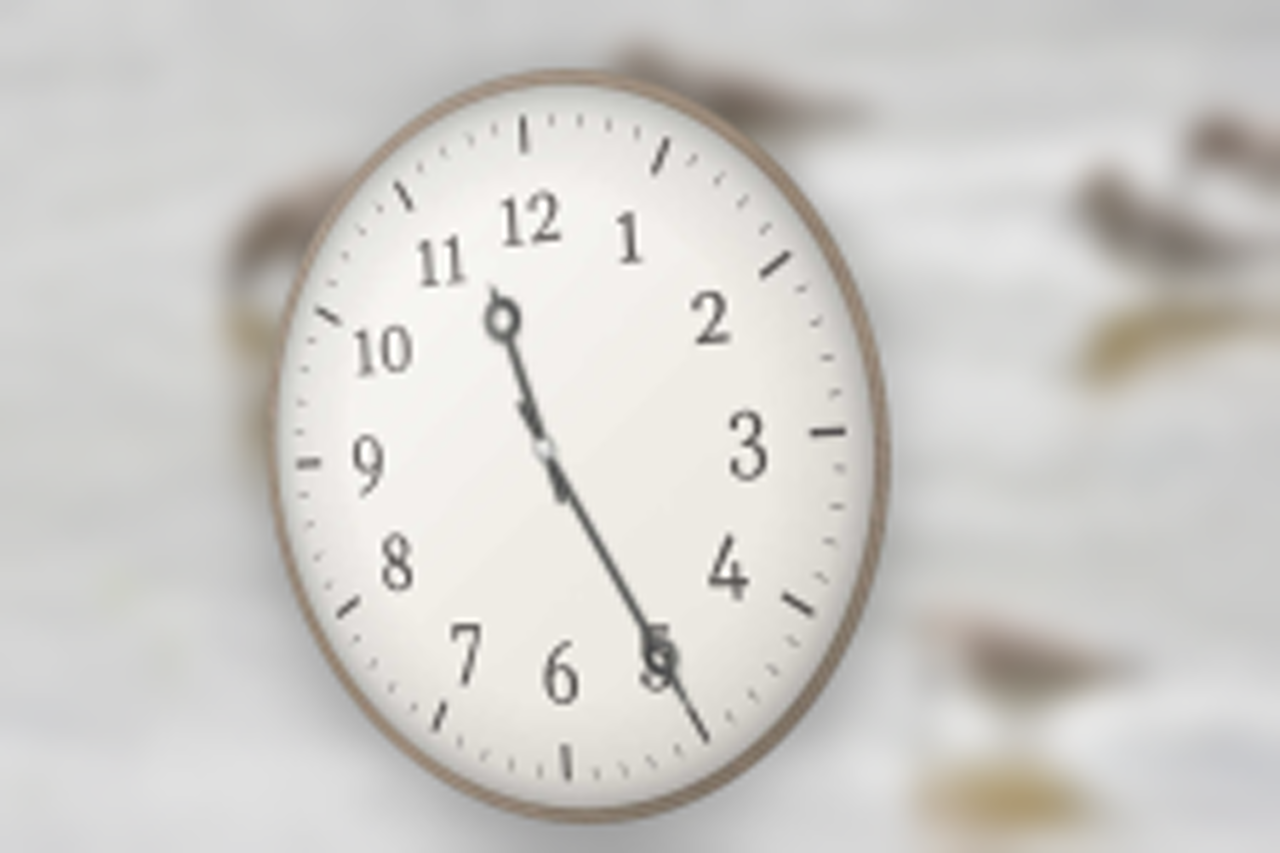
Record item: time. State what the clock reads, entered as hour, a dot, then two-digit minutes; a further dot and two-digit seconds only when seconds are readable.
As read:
11.25
